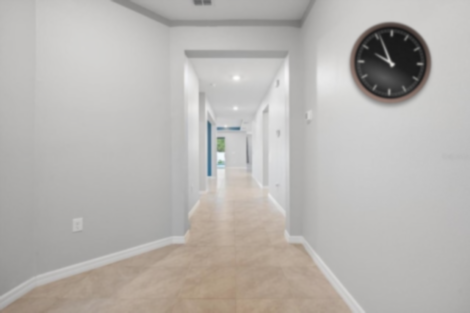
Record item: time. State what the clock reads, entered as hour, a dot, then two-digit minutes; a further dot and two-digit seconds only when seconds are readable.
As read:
9.56
